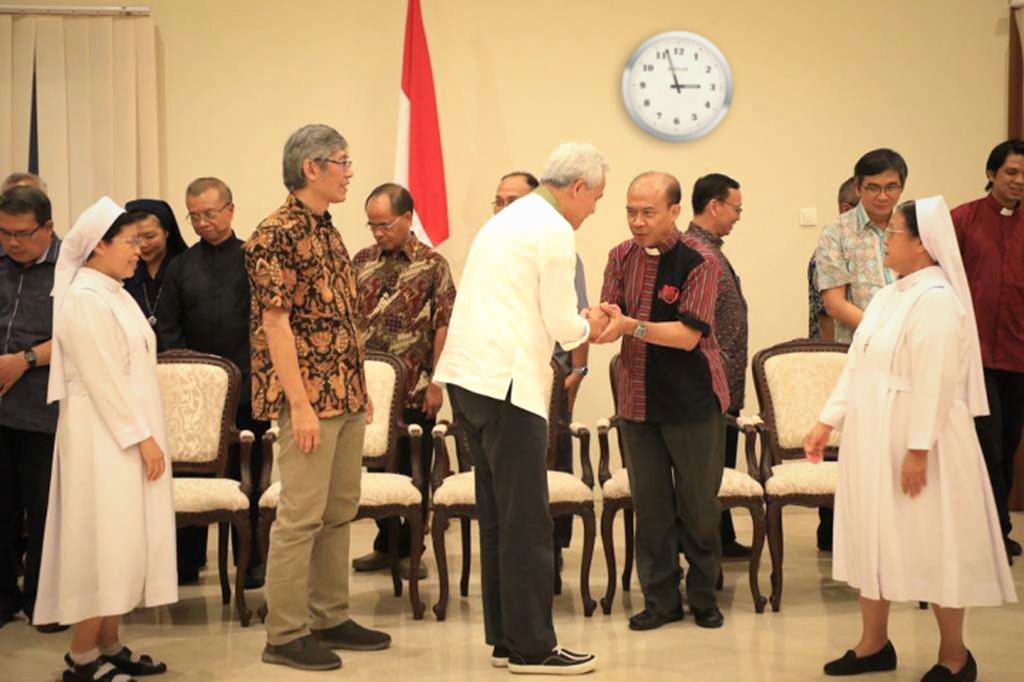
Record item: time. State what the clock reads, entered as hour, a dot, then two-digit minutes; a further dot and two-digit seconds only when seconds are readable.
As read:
2.57
